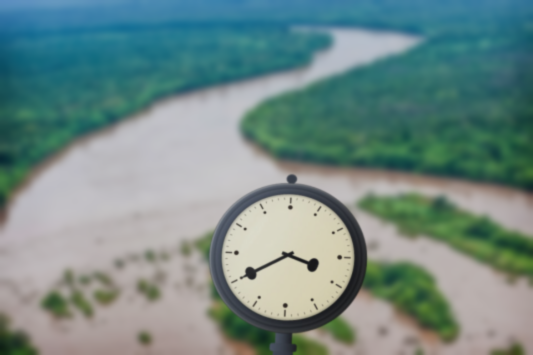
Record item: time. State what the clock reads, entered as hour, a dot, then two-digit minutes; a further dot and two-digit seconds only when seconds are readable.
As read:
3.40
